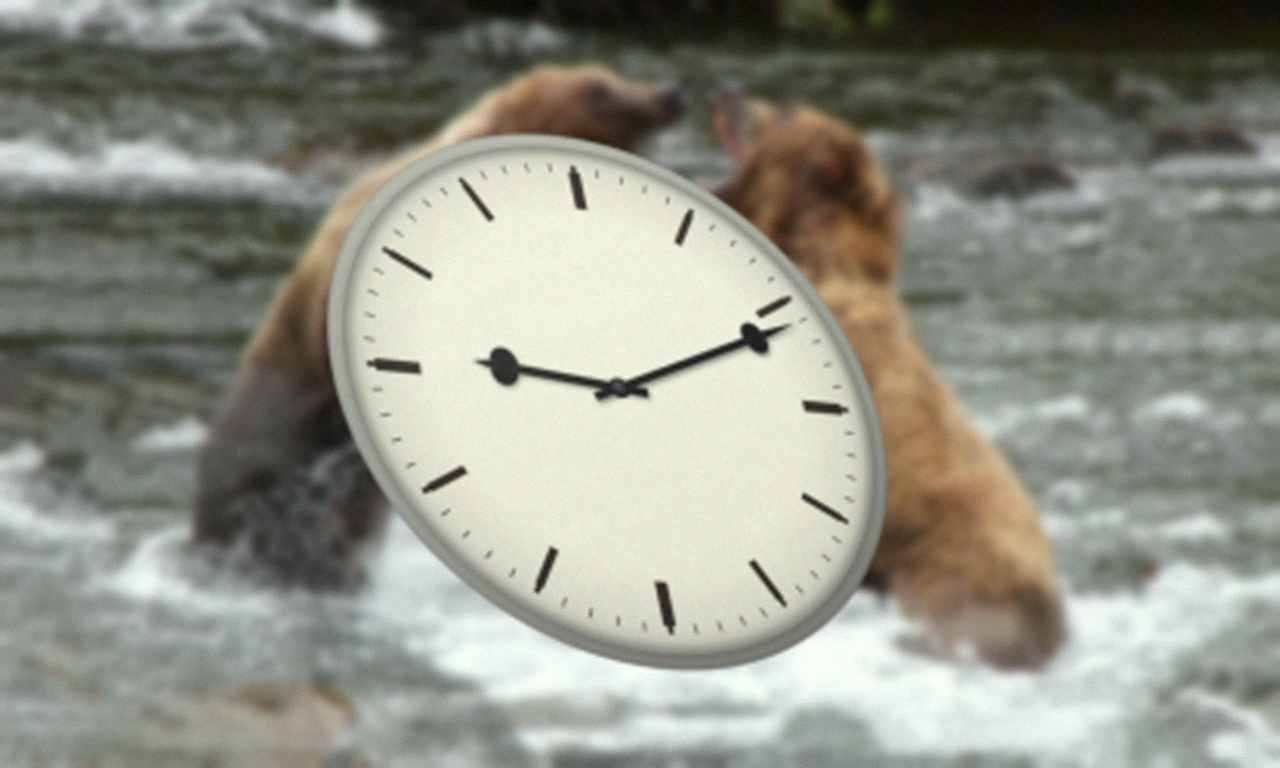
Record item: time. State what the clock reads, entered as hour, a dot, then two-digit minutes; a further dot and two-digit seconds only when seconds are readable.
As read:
9.11
